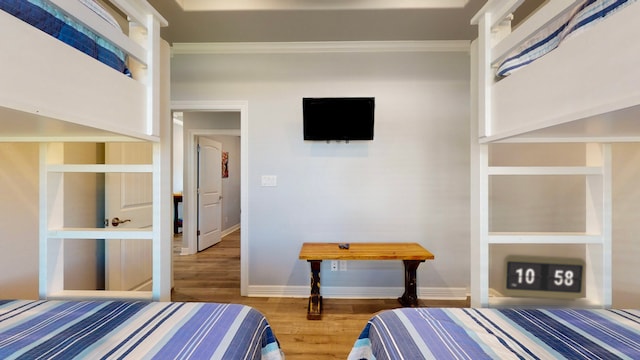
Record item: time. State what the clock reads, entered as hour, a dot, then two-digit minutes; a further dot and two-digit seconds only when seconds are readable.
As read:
10.58
